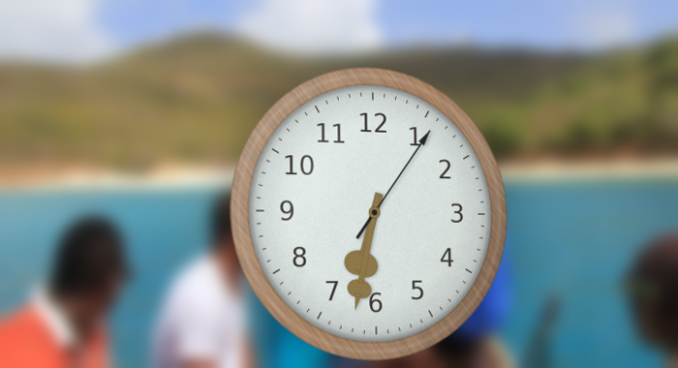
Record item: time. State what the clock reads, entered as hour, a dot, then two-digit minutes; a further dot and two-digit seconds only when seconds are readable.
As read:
6.32.06
